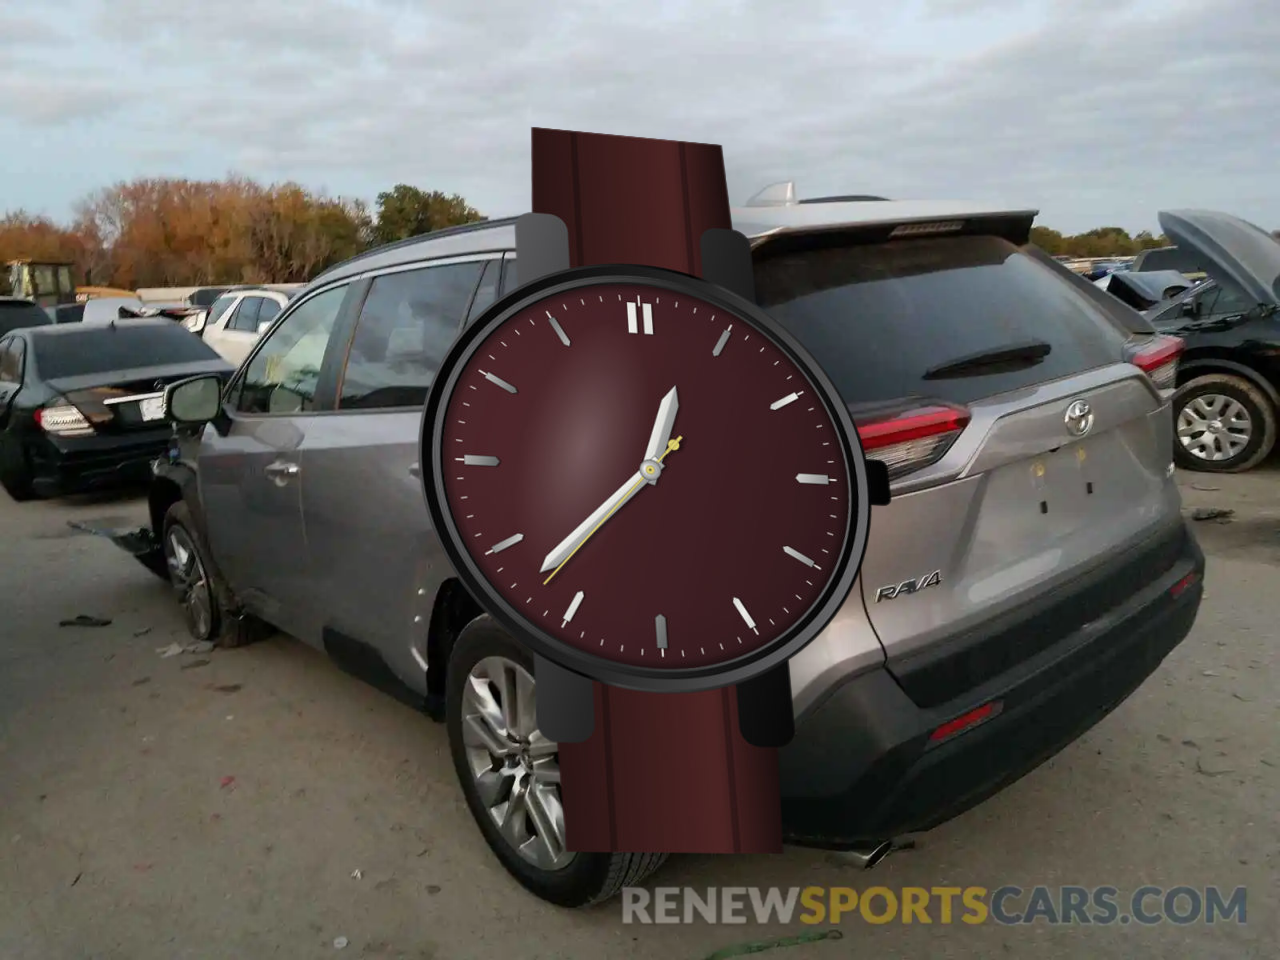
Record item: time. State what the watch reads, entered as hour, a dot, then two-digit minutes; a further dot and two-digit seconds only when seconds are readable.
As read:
12.37.37
